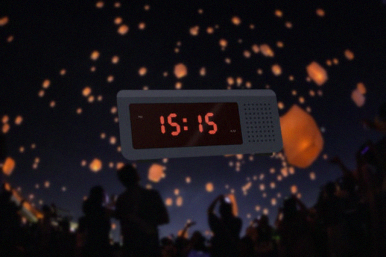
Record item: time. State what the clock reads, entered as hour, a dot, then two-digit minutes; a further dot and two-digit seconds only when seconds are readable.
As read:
15.15
